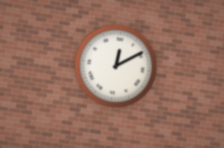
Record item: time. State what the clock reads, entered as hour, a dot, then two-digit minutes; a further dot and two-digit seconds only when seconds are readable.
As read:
12.09
